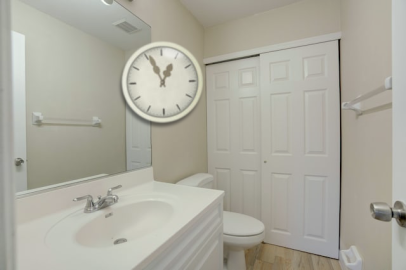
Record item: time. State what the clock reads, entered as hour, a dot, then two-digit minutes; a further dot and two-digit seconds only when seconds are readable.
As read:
12.56
